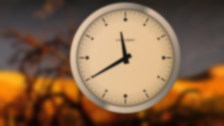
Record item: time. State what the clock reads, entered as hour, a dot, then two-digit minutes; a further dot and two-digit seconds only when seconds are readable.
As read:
11.40
